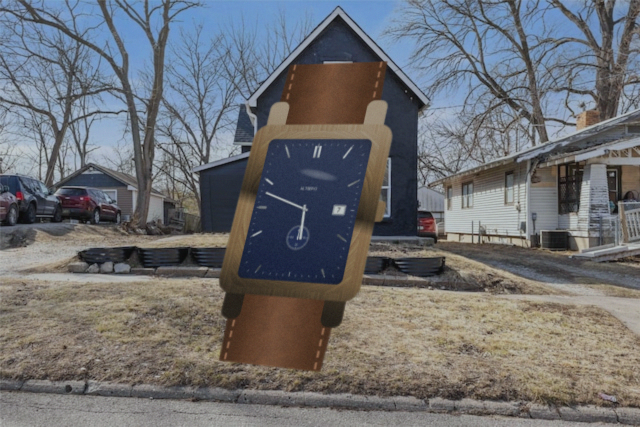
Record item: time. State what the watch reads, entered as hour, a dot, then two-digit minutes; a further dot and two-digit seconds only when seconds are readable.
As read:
5.48
